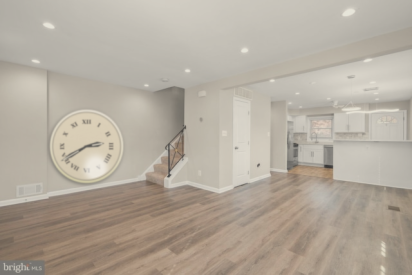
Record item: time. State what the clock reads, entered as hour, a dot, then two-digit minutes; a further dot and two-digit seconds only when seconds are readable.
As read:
2.40
